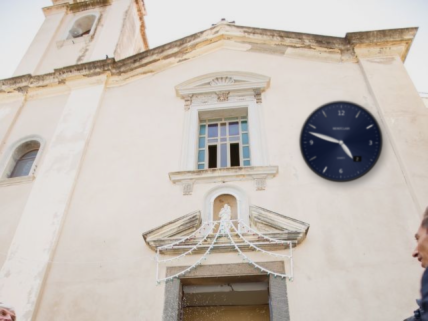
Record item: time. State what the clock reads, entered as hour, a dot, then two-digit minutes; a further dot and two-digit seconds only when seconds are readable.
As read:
4.48
